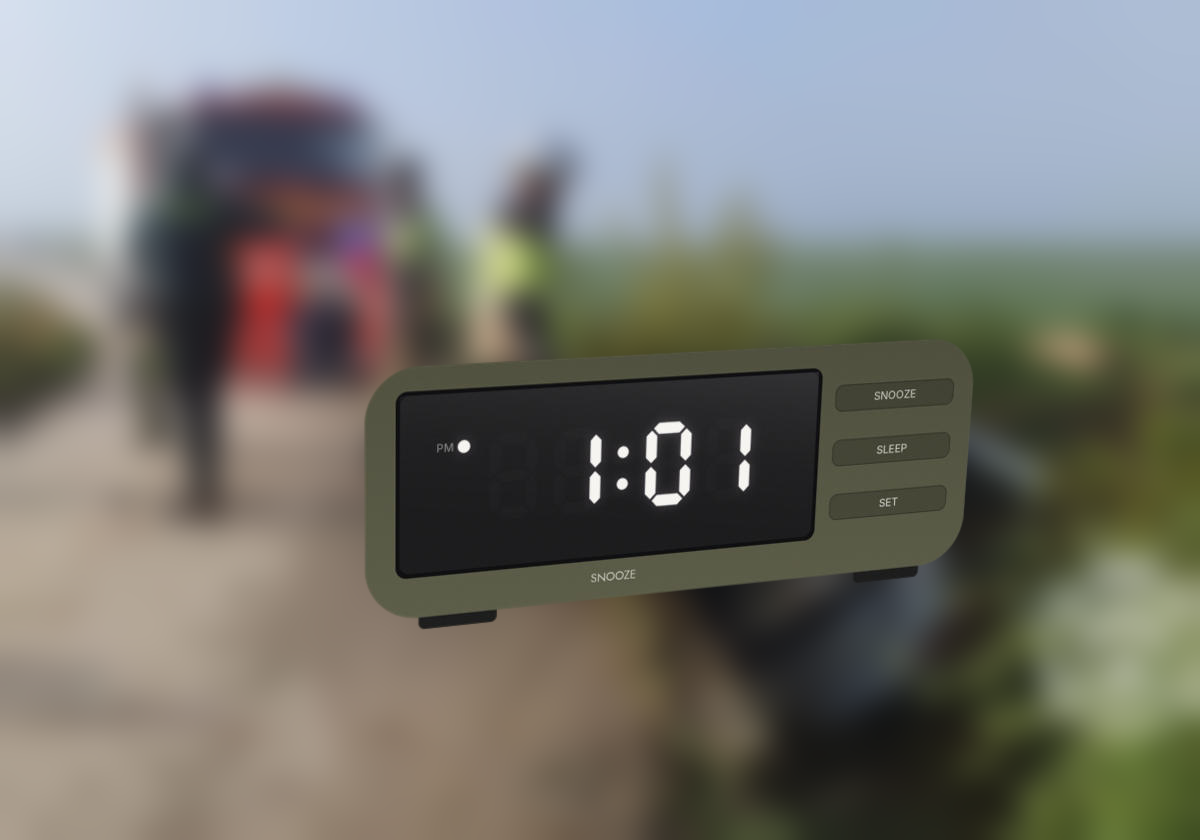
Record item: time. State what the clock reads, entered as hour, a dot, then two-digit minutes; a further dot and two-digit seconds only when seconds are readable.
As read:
1.01
